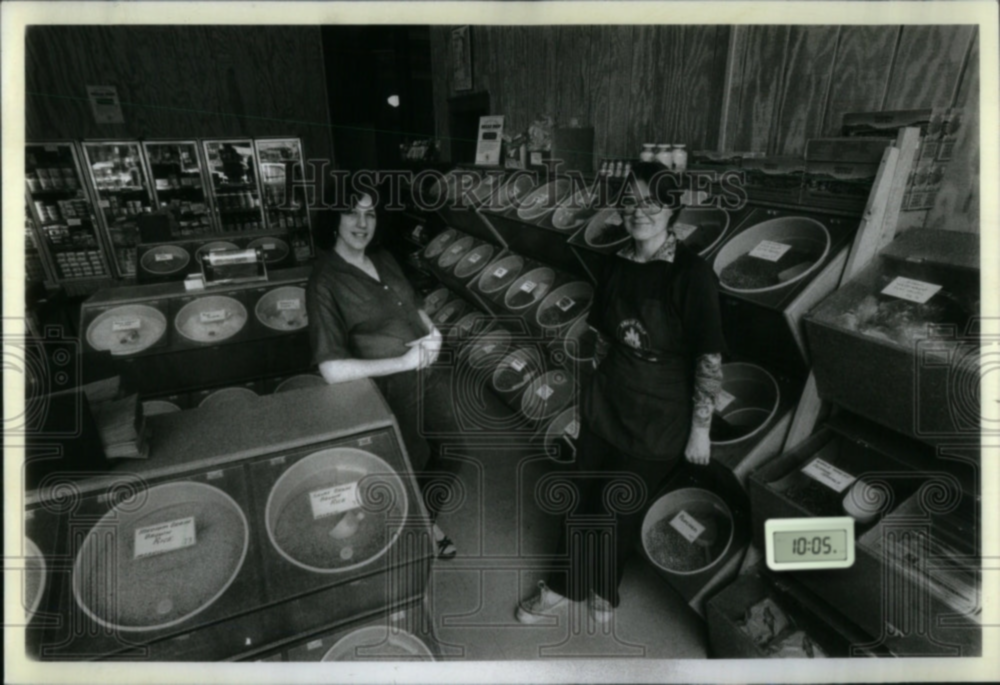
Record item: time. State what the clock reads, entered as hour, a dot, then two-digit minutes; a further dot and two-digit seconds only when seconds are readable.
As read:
10.05
